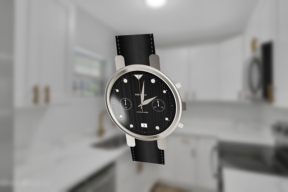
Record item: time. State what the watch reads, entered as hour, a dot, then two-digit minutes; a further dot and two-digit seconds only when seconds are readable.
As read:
2.02
